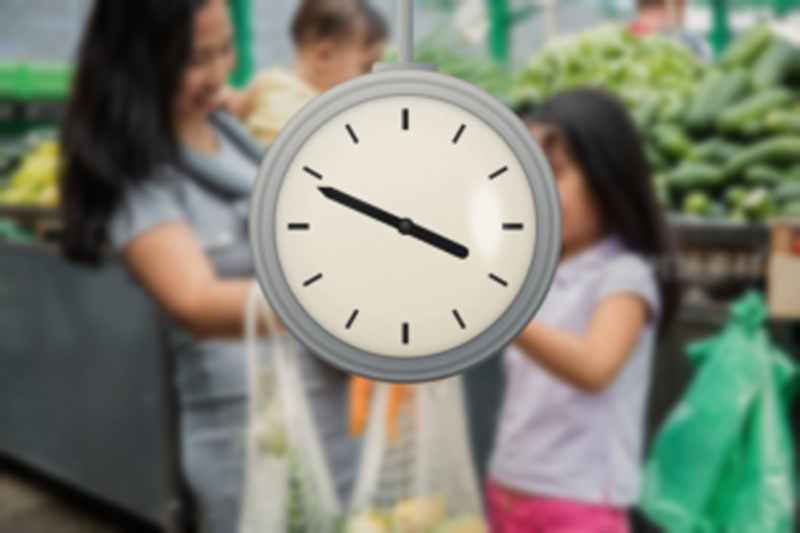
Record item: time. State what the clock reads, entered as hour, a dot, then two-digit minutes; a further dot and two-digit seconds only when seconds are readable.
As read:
3.49
